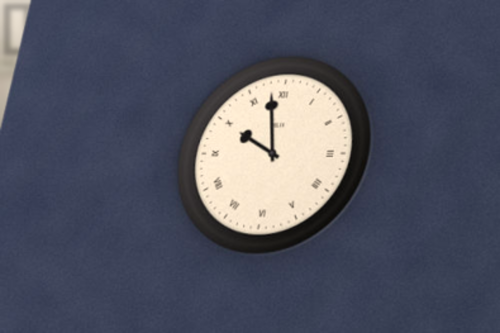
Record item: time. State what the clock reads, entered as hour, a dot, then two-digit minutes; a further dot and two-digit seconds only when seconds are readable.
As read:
9.58
